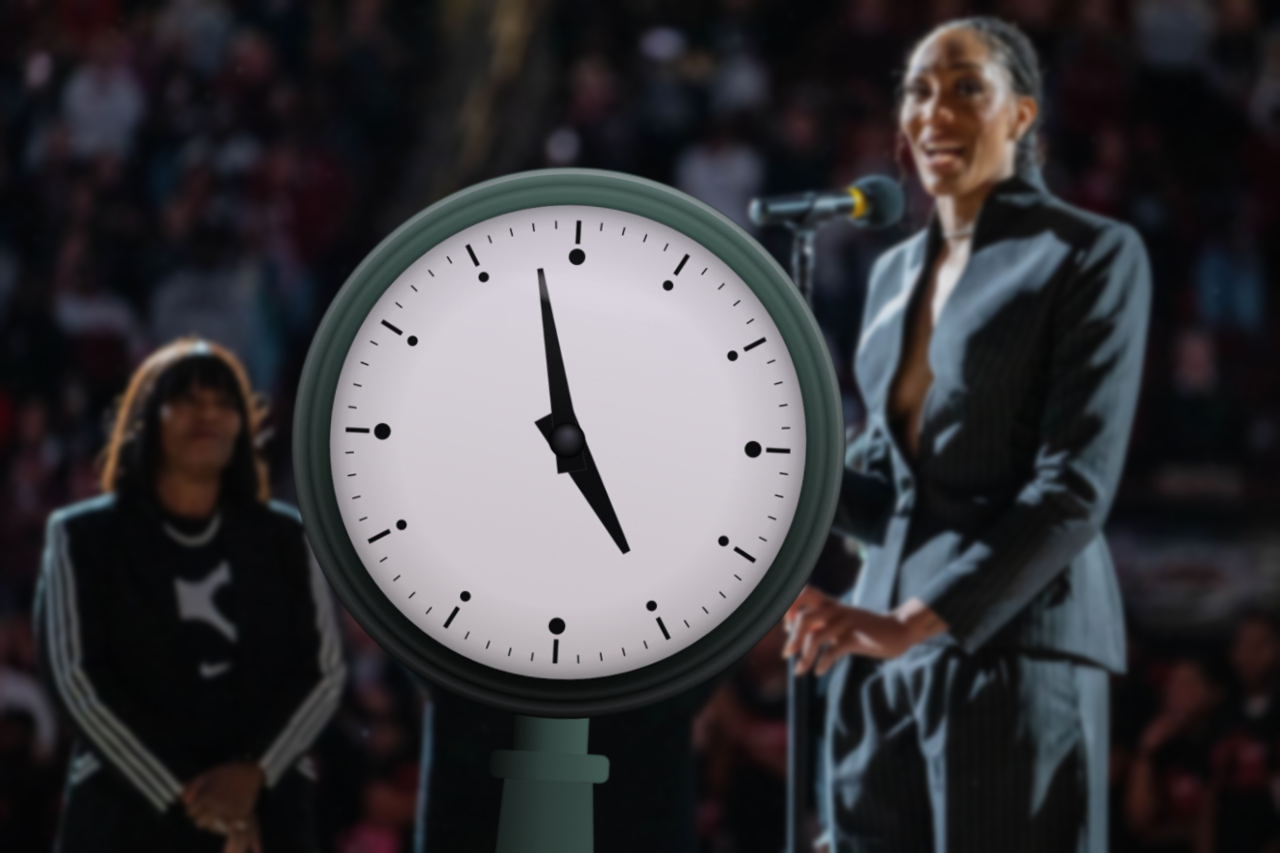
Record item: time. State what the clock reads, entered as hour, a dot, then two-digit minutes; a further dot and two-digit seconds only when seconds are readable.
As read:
4.58
